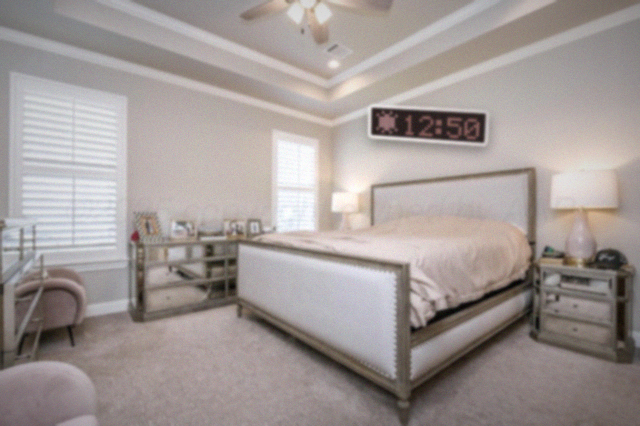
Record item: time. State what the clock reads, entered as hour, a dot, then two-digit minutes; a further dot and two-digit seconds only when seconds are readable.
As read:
12.50
